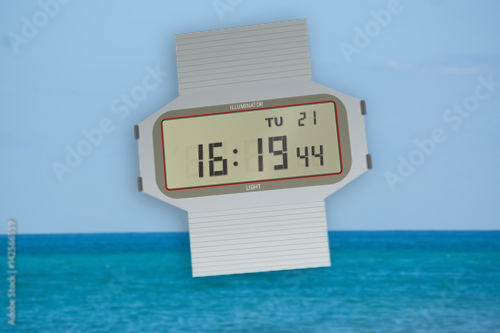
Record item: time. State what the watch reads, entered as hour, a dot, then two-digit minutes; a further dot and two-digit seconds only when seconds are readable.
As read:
16.19.44
